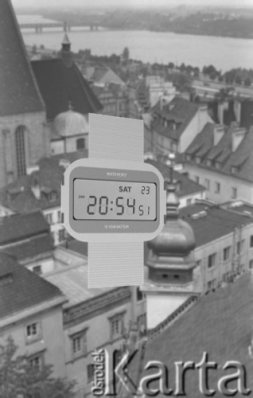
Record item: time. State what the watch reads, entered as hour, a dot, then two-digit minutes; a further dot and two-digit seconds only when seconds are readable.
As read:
20.54.51
